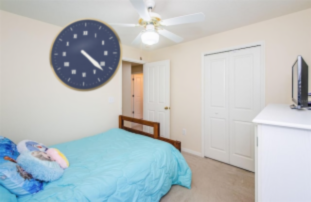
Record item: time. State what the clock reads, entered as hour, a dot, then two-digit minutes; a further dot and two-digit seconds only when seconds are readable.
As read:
4.22
